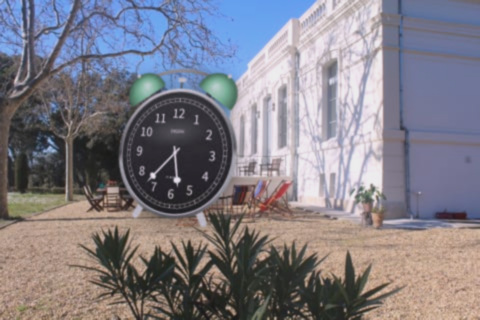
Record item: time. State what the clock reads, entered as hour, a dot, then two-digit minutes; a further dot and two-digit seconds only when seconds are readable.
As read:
5.37
